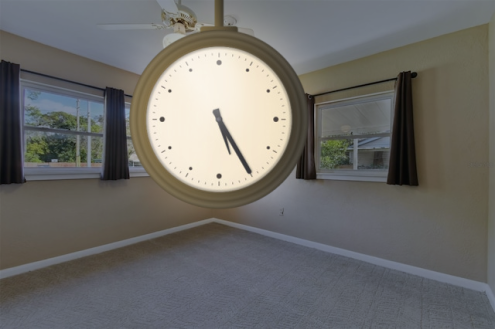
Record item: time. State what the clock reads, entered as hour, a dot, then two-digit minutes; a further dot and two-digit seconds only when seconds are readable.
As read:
5.25
